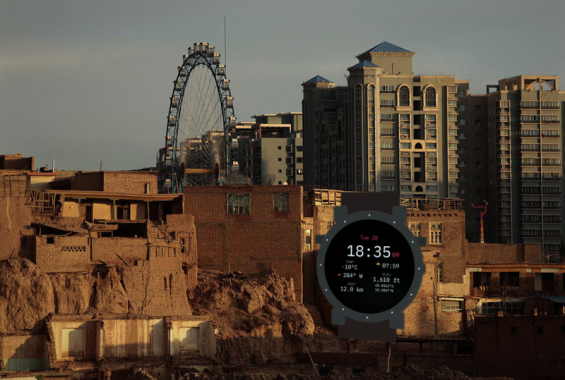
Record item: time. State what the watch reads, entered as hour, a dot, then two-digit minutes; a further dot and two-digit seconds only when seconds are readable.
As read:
18.35
